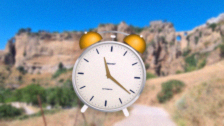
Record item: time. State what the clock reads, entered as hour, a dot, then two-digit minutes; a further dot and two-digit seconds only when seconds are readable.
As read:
11.21
